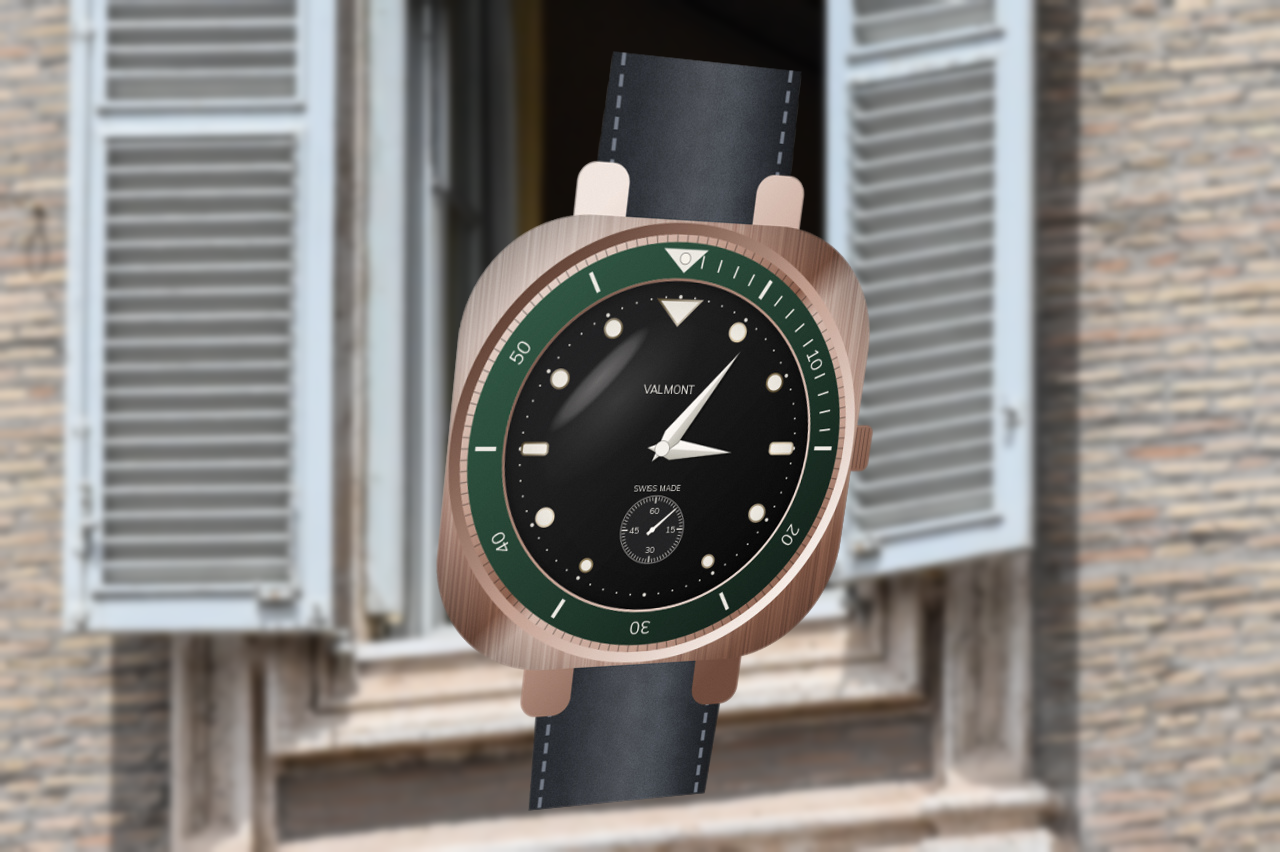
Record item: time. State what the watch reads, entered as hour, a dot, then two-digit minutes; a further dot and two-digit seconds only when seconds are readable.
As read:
3.06.08
